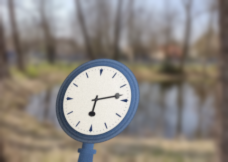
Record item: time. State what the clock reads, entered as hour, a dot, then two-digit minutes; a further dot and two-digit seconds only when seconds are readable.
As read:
6.13
